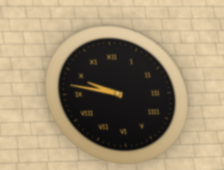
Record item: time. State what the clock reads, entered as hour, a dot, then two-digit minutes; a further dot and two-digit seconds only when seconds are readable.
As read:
9.47
